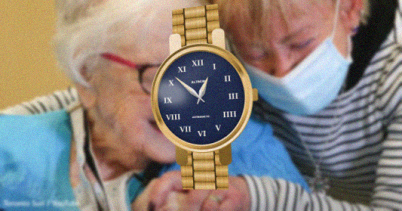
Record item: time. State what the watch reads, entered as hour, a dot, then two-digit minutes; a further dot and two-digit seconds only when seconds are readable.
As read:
12.52
